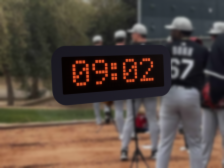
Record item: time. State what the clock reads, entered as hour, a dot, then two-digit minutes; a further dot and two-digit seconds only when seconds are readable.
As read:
9.02
